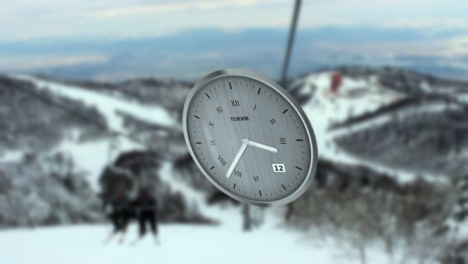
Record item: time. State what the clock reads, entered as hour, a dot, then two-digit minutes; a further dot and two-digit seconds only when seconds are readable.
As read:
3.37
